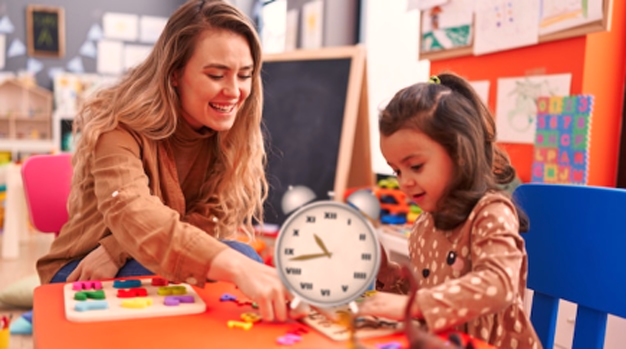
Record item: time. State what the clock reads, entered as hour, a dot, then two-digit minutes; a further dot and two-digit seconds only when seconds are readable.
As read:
10.43
